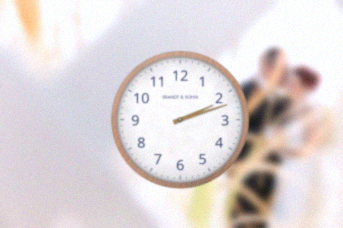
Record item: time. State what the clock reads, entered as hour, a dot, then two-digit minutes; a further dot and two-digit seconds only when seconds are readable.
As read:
2.12
